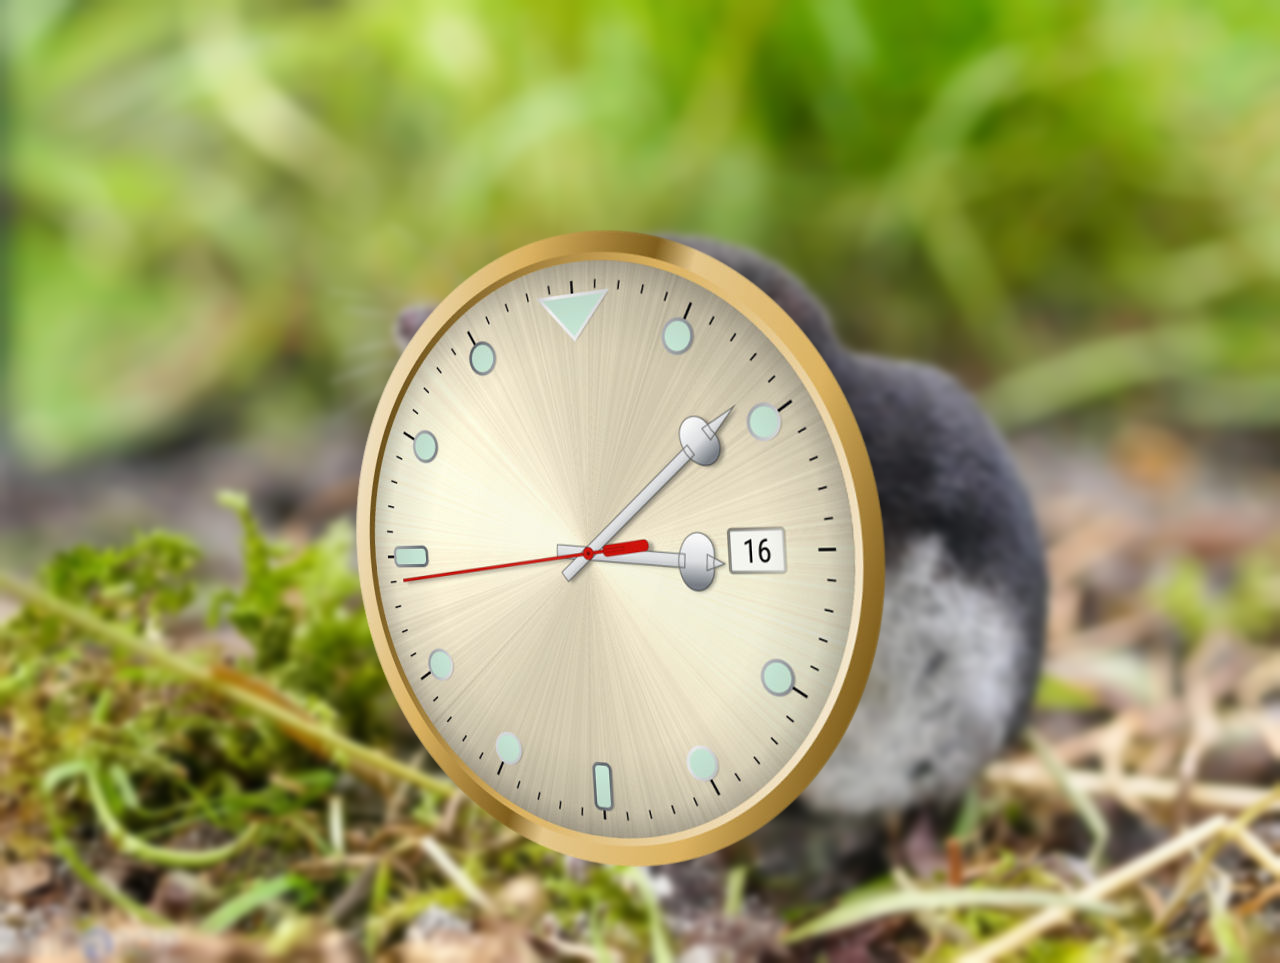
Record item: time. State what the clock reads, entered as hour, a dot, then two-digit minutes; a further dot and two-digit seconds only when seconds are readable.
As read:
3.08.44
